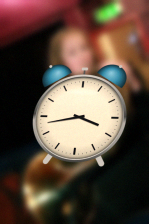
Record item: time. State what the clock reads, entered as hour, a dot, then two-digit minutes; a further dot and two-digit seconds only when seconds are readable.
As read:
3.43
